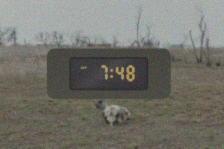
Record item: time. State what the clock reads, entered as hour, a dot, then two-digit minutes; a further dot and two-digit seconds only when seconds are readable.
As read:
7.48
